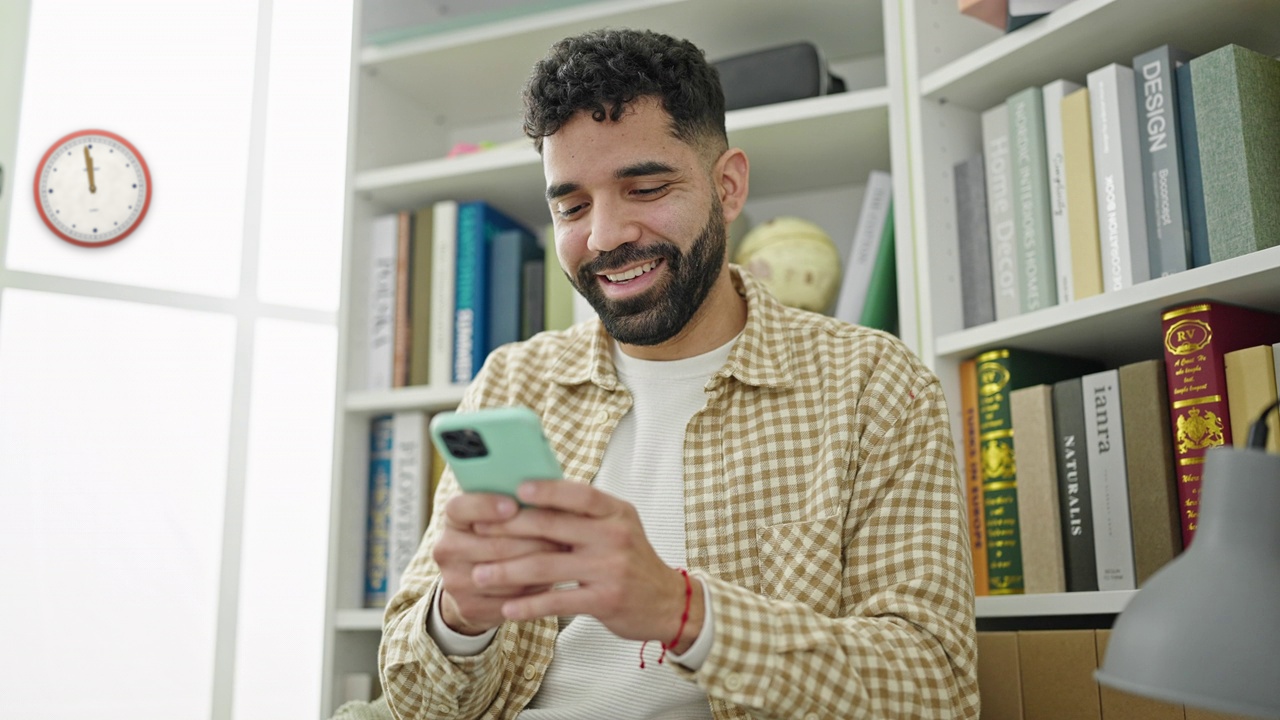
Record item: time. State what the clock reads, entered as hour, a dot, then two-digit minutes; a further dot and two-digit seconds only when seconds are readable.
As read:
11.59
